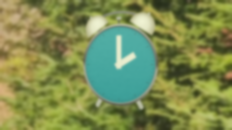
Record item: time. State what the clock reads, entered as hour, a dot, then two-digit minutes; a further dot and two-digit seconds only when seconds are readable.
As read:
2.00
